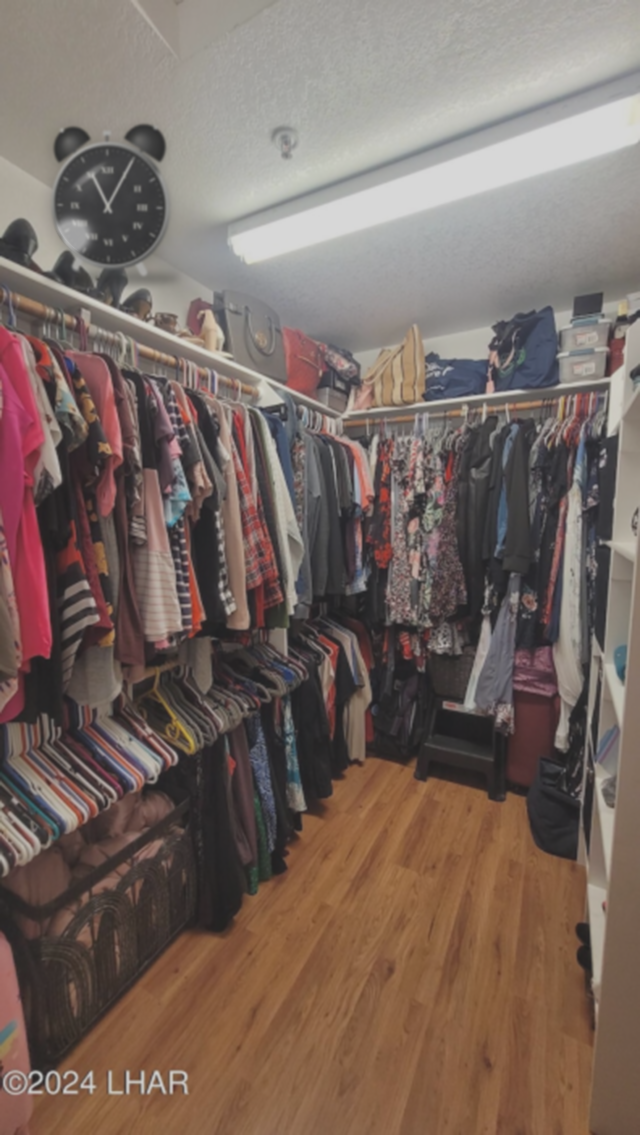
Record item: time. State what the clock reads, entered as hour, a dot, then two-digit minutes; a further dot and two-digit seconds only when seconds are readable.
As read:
11.05
